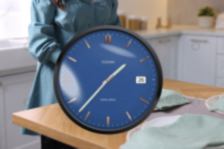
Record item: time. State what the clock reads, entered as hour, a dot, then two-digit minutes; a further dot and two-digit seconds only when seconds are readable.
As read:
1.37
